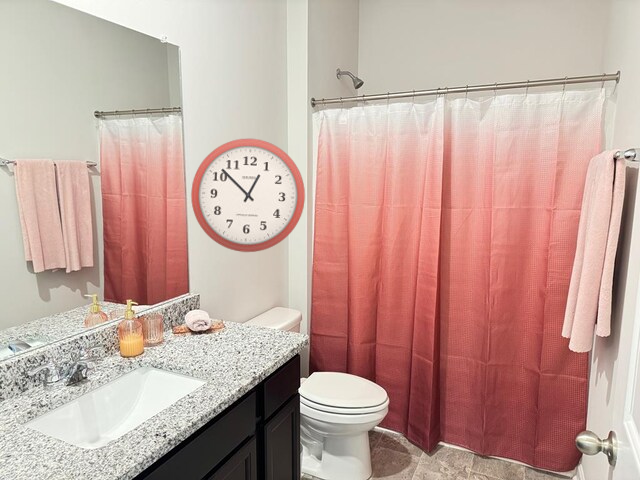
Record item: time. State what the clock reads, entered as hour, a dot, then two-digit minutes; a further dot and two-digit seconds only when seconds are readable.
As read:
12.52
